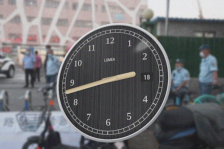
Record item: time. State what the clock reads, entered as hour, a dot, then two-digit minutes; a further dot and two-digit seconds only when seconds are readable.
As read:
2.43
